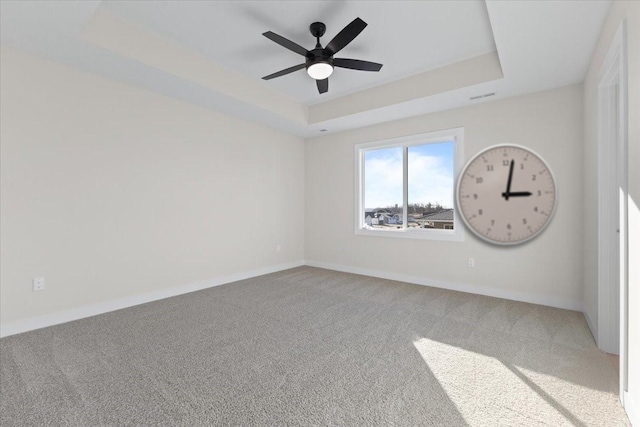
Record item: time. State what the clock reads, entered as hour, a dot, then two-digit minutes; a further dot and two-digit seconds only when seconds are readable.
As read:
3.02
